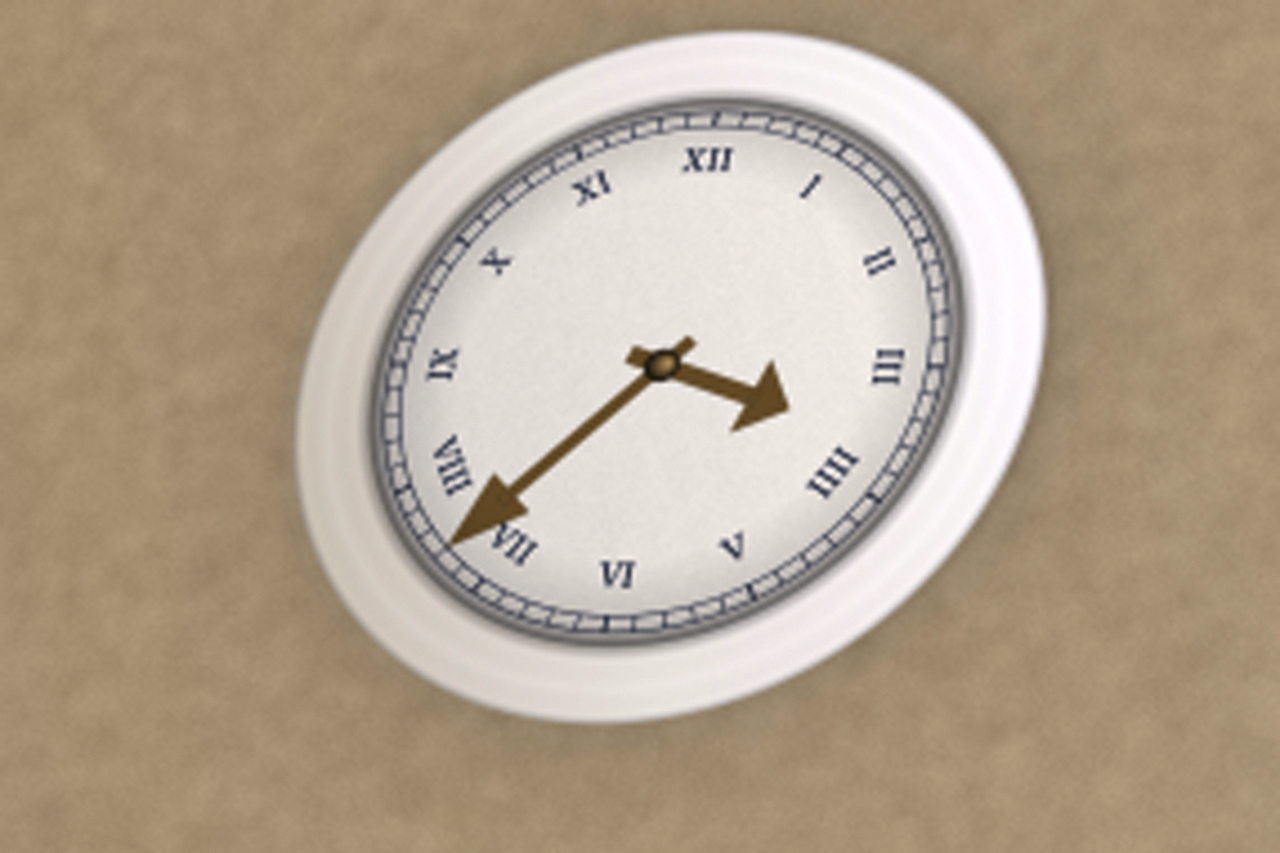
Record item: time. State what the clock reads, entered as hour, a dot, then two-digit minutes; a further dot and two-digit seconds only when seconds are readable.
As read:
3.37
